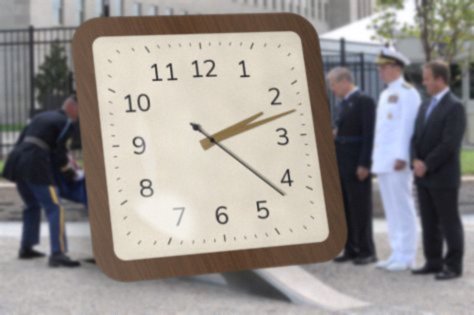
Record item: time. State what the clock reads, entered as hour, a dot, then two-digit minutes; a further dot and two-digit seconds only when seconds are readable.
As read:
2.12.22
